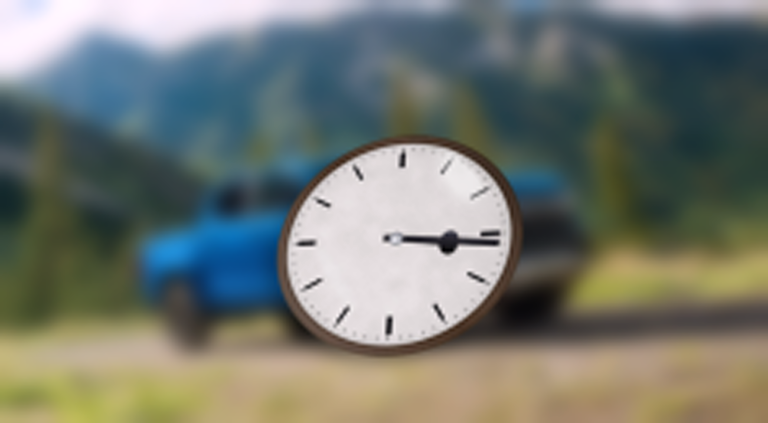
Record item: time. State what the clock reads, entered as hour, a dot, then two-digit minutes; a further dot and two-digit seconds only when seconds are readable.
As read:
3.16
